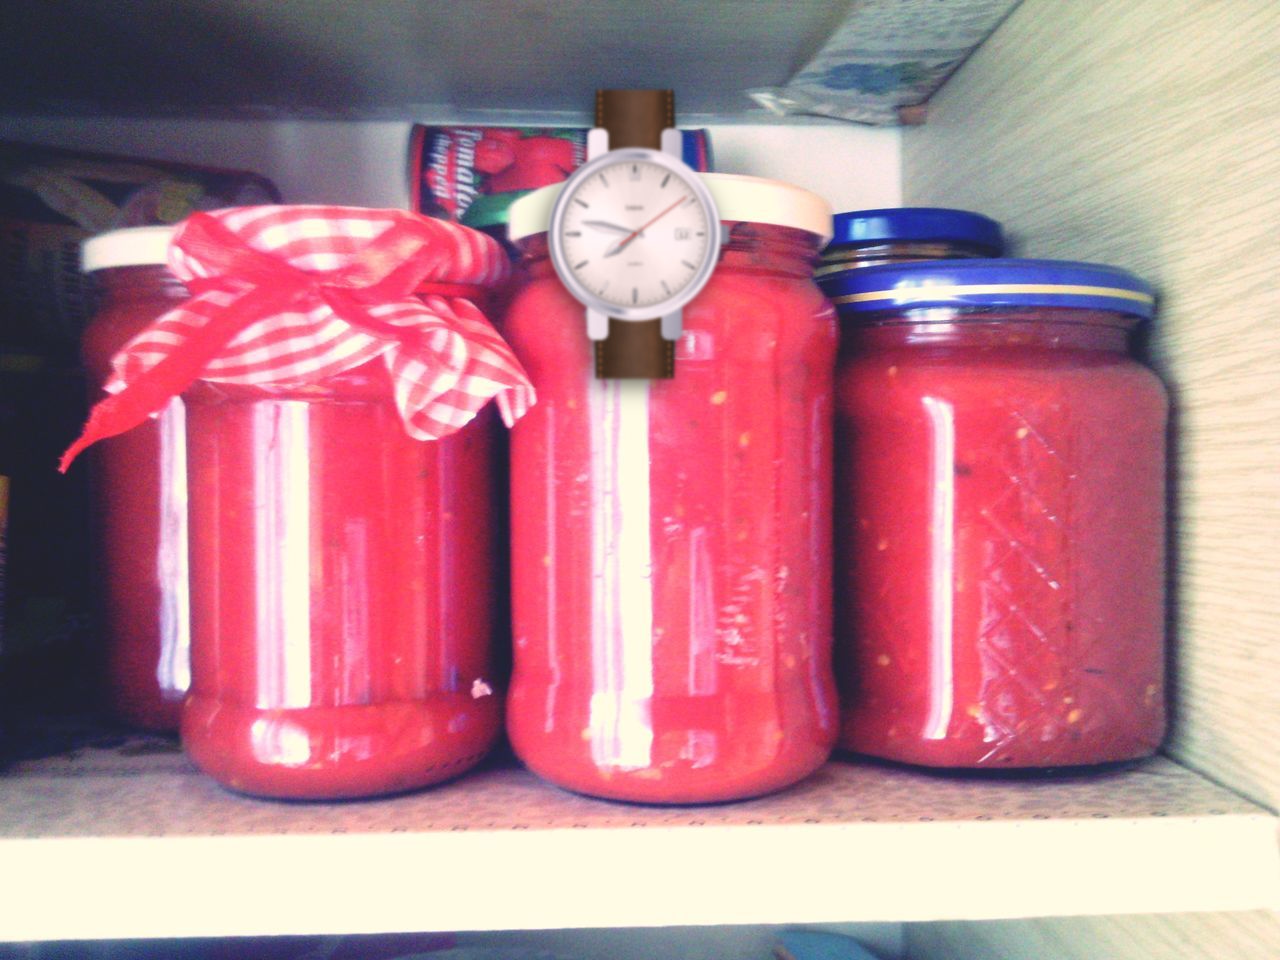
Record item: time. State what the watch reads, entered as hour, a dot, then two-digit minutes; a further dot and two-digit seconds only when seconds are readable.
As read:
7.47.09
